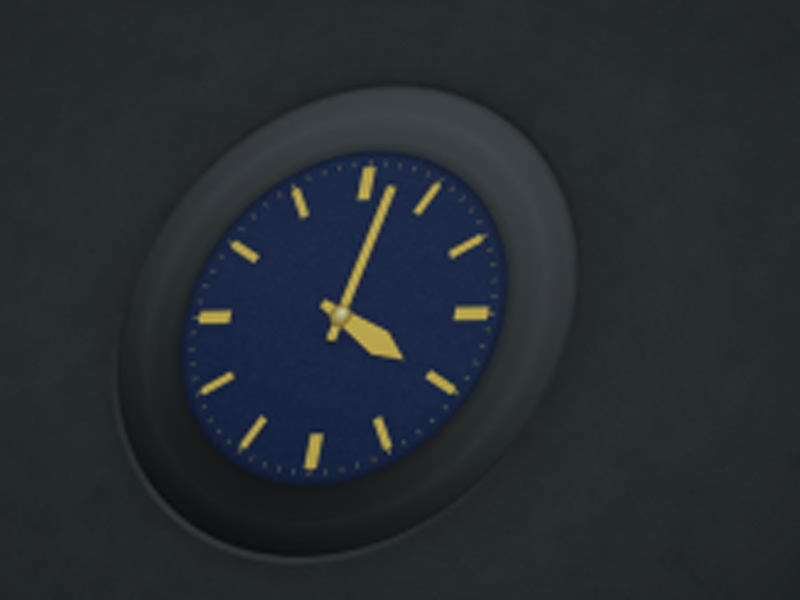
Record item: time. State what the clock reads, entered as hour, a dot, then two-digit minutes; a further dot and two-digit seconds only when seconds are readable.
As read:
4.02
